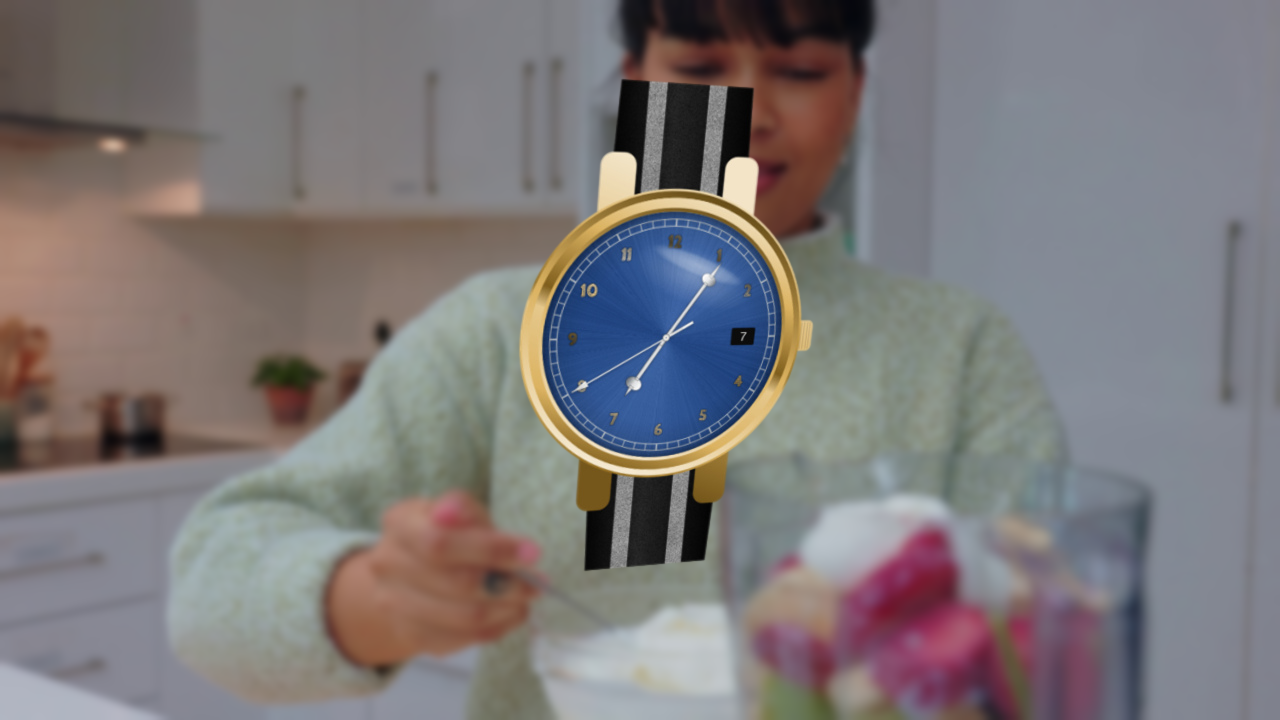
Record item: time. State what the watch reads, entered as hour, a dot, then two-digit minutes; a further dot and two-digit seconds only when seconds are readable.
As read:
7.05.40
